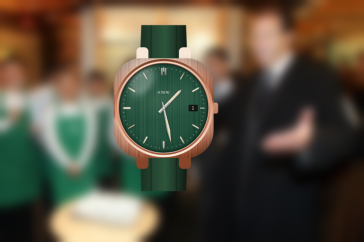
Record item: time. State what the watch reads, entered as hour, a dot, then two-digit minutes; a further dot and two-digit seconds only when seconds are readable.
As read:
1.28
